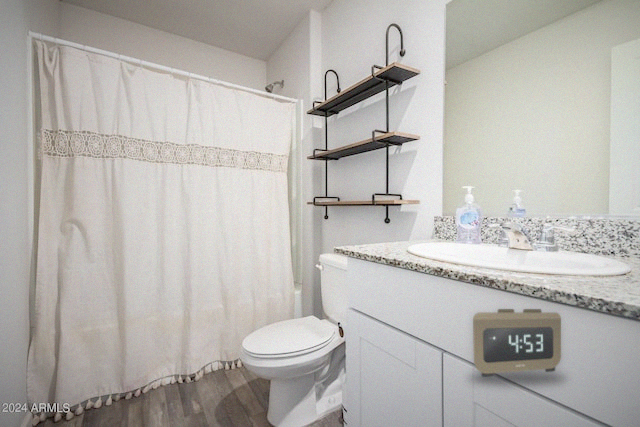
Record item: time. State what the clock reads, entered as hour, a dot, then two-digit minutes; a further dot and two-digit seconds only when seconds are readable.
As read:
4.53
